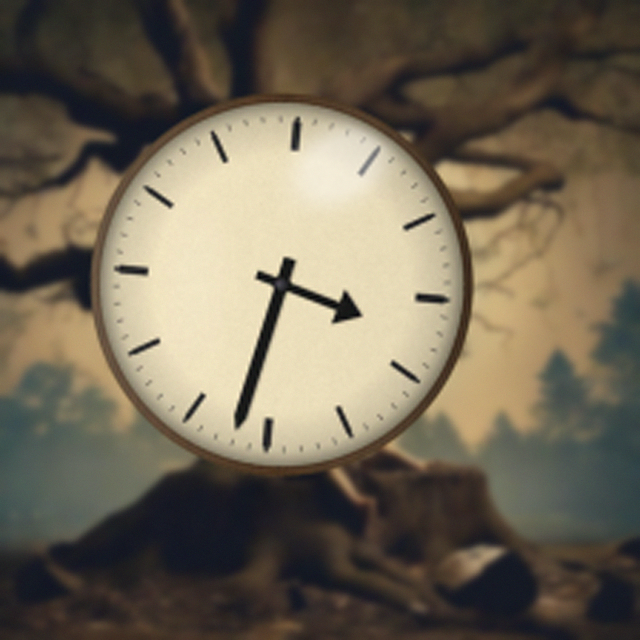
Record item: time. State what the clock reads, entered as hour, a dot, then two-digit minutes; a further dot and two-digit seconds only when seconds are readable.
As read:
3.32
